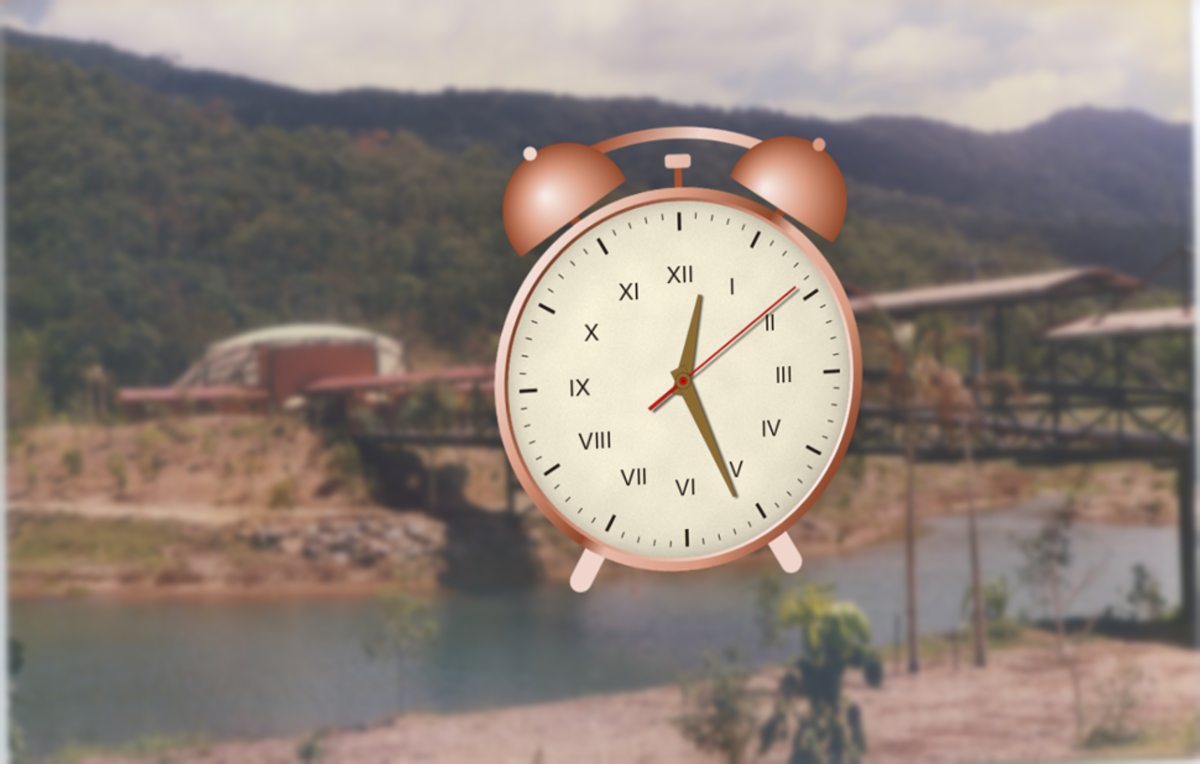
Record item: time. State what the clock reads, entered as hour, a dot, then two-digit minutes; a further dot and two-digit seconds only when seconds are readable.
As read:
12.26.09
